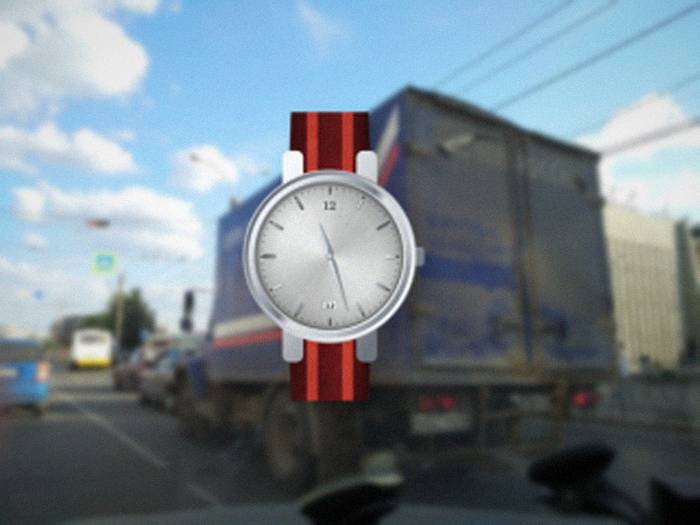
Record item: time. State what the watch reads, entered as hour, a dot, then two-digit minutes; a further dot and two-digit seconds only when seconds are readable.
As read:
11.27
